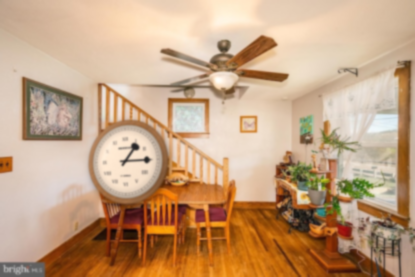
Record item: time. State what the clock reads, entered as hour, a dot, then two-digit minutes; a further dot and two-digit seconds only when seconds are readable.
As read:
1.15
